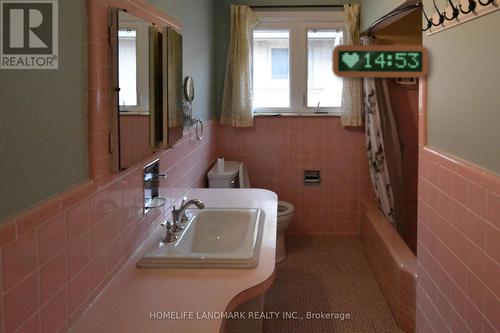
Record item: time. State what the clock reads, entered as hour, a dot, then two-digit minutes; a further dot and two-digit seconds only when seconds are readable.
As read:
14.53
